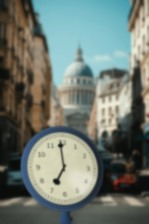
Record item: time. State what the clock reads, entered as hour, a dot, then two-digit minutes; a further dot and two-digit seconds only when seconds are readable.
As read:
6.59
